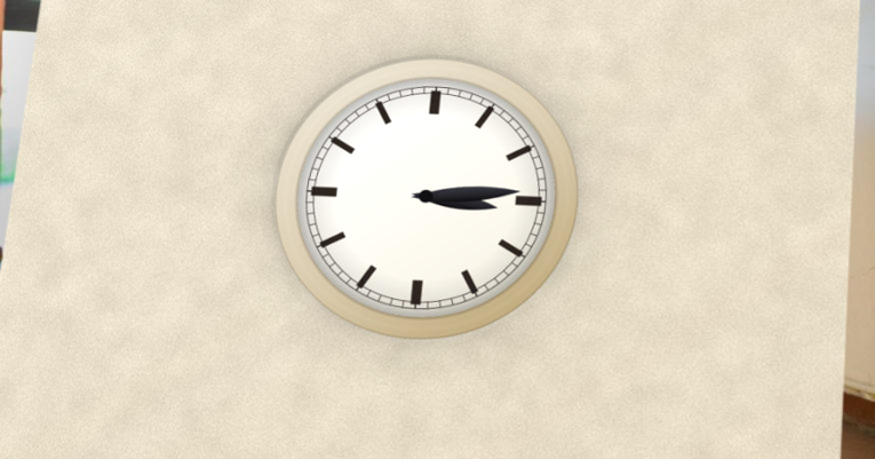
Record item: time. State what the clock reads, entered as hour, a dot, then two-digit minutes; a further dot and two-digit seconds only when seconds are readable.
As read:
3.14
